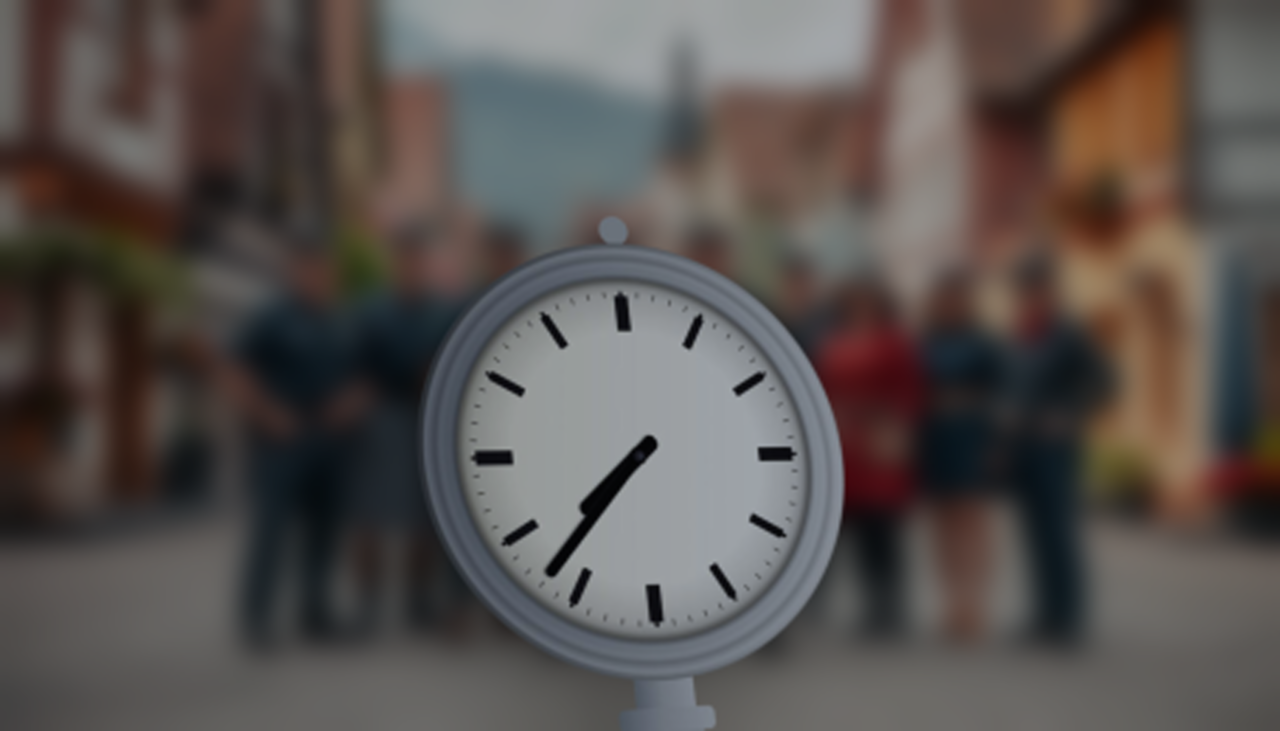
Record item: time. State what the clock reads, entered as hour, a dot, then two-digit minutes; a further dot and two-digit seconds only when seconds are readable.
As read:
7.37
